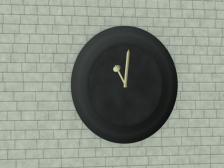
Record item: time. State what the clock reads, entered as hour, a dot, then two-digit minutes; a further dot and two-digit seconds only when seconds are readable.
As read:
11.01
